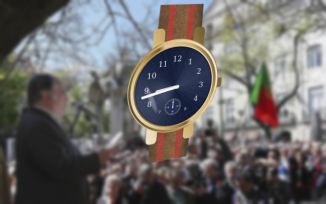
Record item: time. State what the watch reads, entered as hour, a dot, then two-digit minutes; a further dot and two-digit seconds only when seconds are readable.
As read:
8.43
